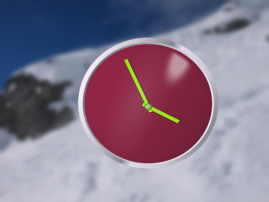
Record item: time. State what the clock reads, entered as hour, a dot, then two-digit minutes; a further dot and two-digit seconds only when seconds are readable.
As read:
3.56
